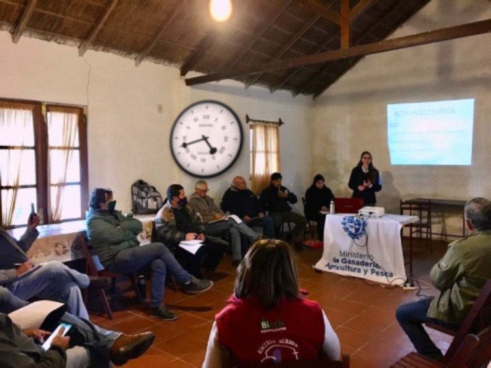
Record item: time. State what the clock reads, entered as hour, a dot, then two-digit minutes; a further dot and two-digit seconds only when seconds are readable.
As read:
4.42
